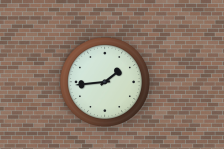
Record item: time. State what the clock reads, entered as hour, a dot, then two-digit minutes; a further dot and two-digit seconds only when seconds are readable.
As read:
1.44
